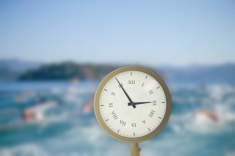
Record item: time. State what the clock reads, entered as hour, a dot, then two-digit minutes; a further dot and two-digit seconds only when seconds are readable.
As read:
2.55
